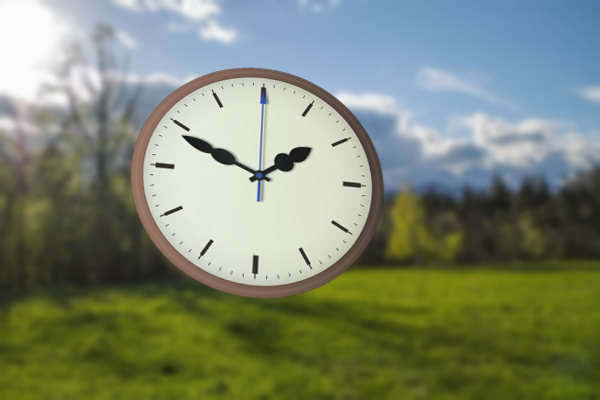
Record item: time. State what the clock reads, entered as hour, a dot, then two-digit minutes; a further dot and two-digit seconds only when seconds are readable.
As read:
1.49.00
